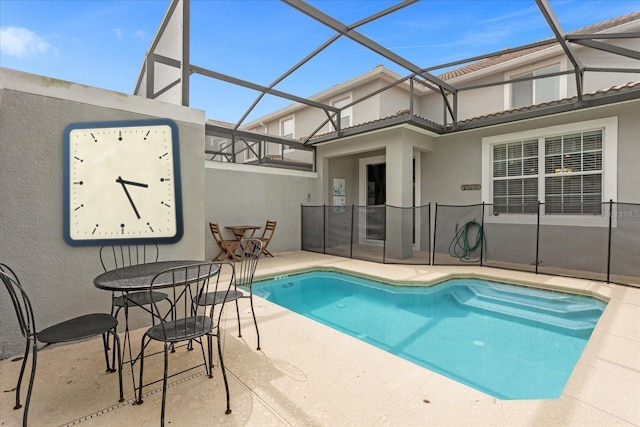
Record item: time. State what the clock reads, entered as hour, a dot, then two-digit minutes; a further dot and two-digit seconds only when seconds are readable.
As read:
3.26
